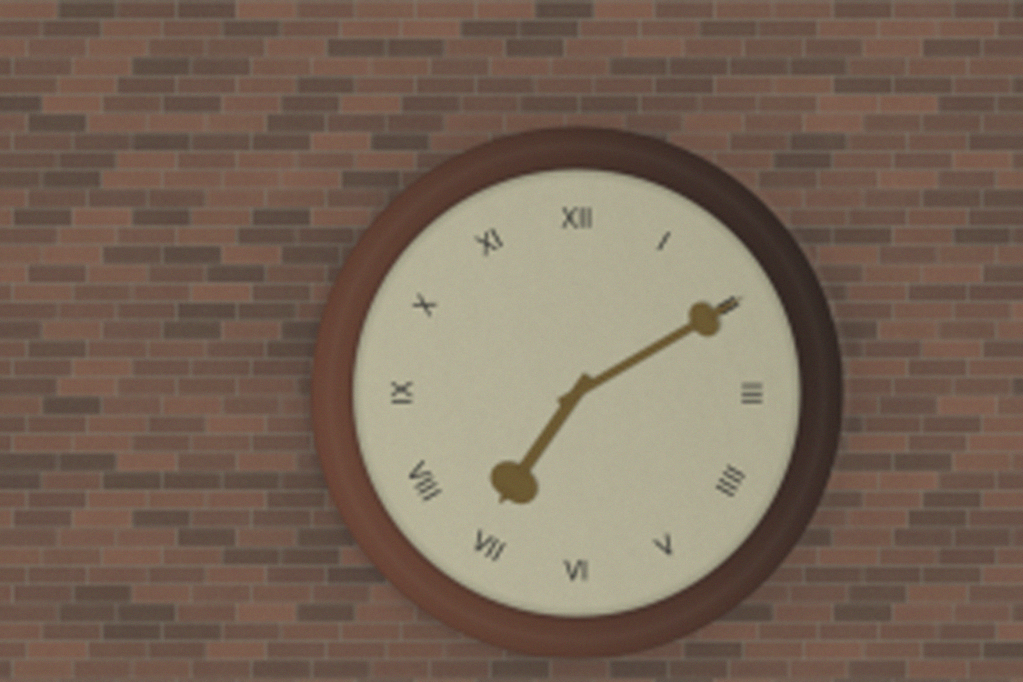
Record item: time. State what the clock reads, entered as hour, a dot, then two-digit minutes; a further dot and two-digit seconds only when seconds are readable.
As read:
7.10
